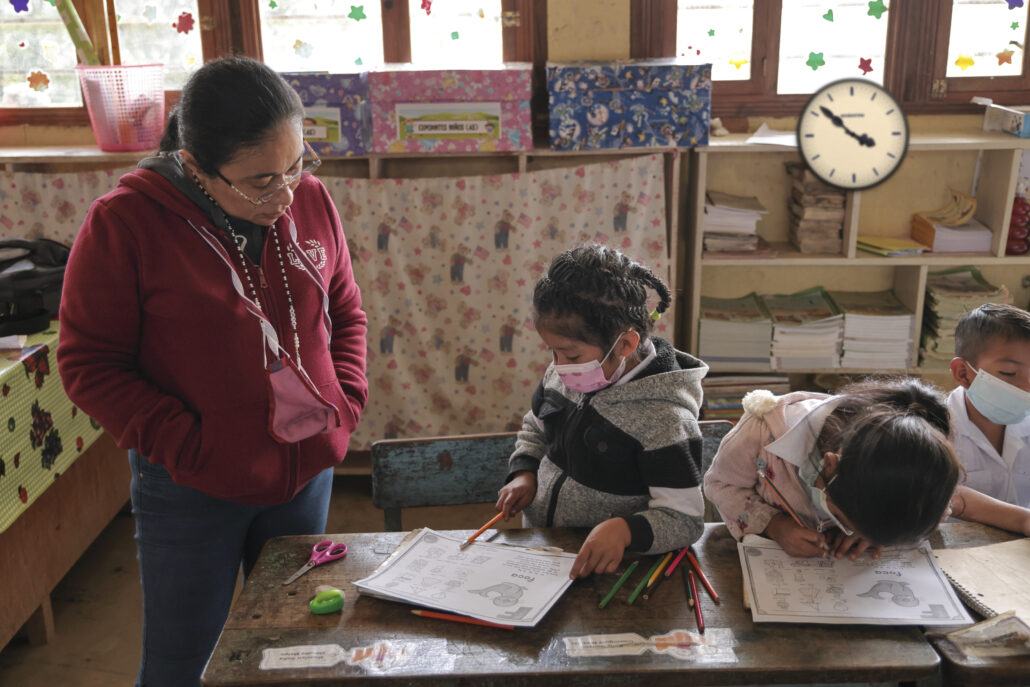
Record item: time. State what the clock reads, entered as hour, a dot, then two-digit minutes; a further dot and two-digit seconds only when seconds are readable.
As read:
3.52
